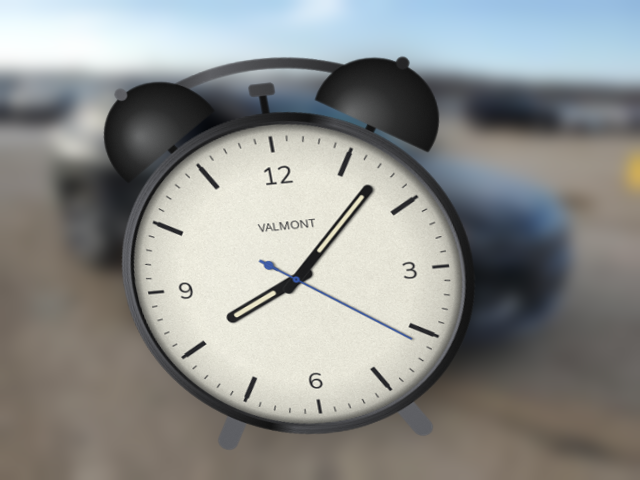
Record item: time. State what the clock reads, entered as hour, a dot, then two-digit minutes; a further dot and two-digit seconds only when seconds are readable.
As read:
8.07.21
